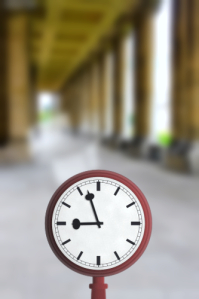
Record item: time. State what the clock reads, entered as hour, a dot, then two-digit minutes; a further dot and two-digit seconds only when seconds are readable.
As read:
8.57
